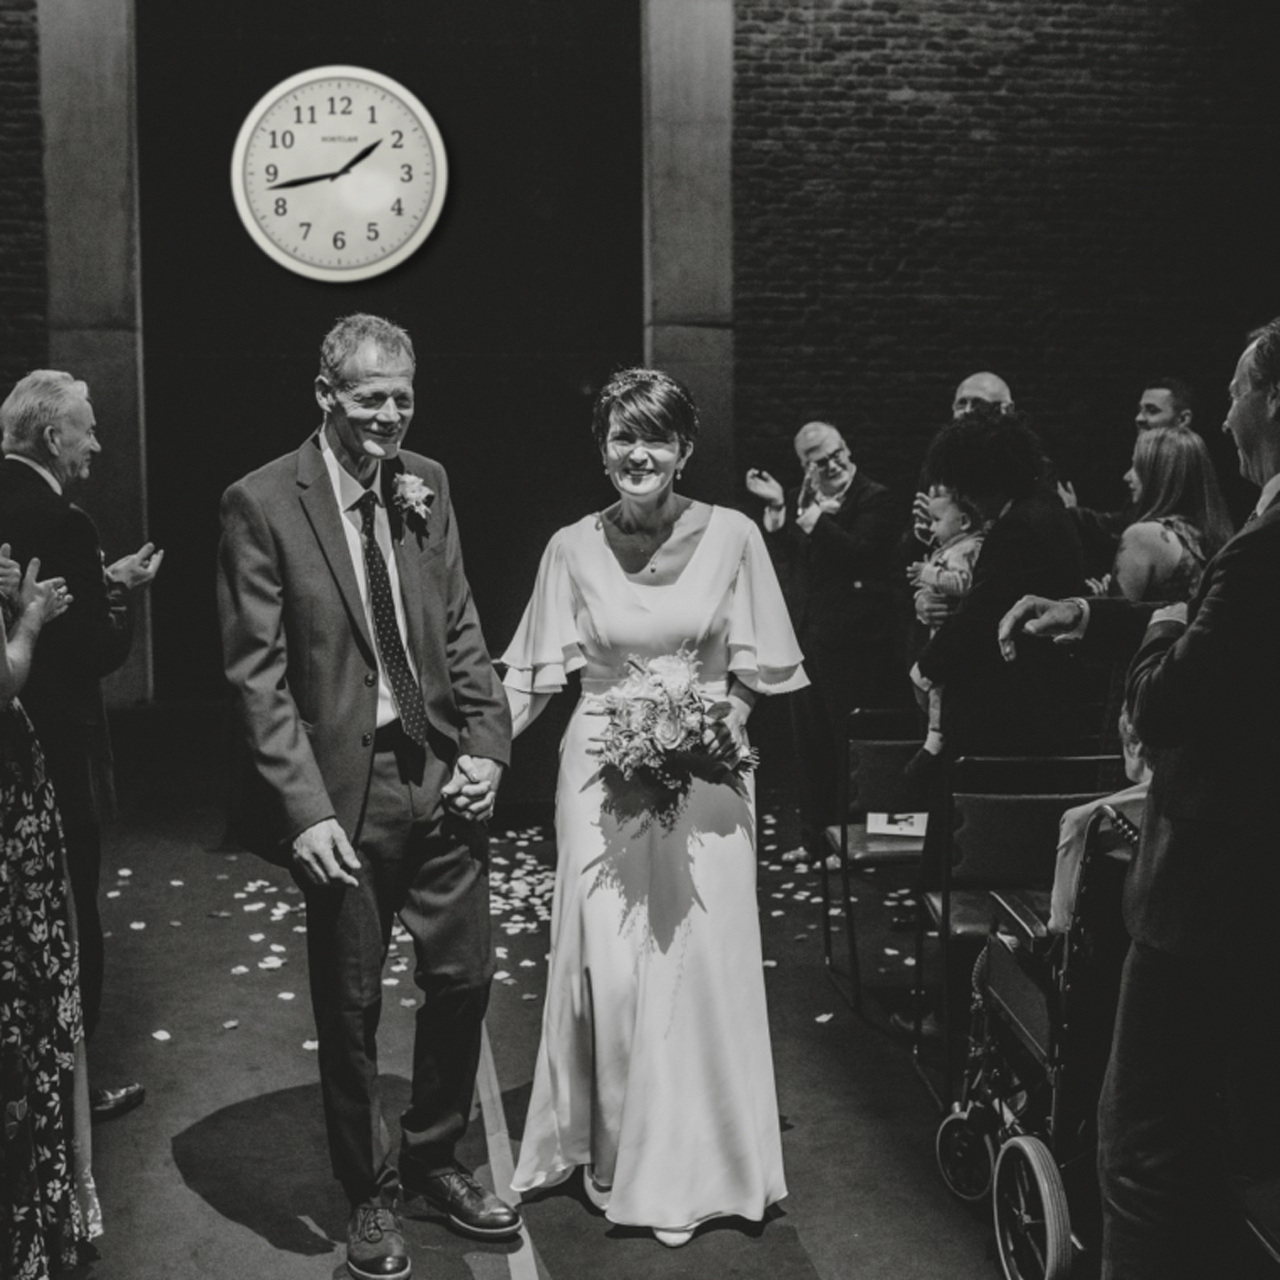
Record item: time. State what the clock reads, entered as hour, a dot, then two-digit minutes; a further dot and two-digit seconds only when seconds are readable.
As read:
1.43
